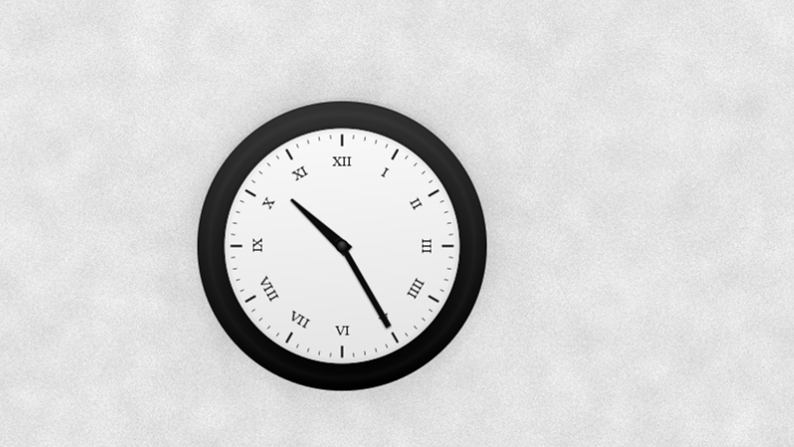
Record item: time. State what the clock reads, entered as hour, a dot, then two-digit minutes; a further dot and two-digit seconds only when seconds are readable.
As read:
10.25
